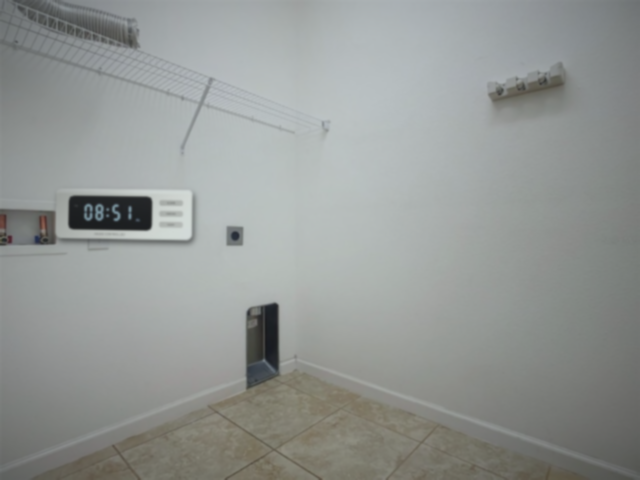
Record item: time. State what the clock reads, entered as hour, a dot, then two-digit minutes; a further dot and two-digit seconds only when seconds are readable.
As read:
8.51
